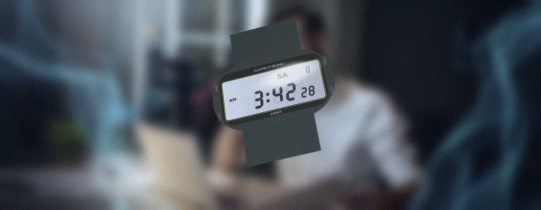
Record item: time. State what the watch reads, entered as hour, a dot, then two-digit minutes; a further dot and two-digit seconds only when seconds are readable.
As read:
3.42.28
